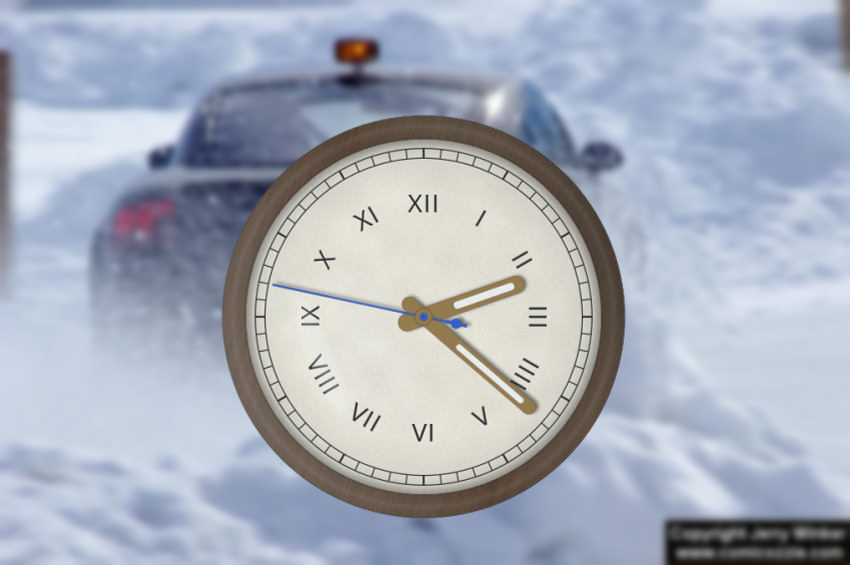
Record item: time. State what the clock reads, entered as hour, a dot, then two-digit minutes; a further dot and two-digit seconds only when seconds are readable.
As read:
2.21.47
